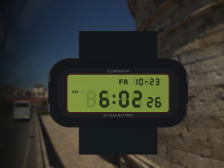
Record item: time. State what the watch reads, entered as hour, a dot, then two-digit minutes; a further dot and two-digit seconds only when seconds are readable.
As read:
6.02.26
